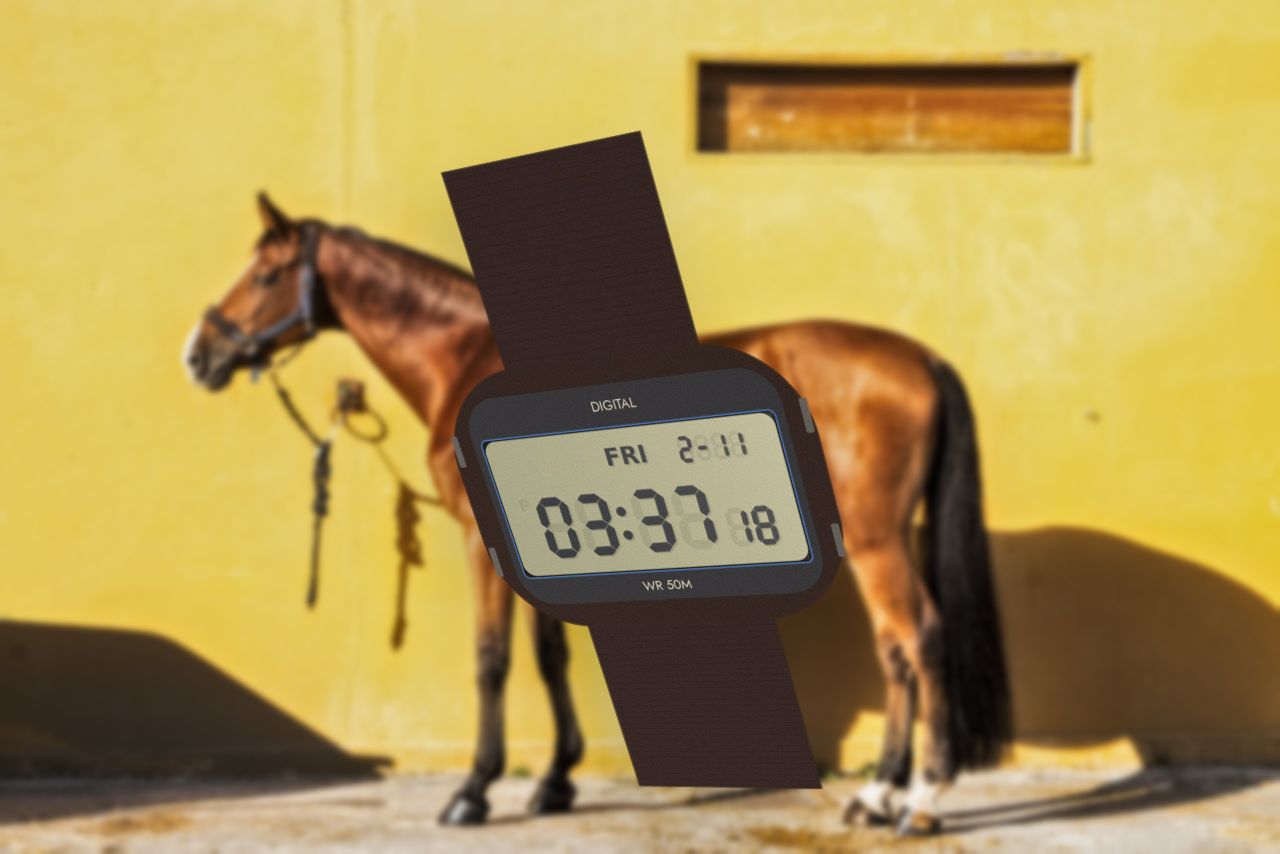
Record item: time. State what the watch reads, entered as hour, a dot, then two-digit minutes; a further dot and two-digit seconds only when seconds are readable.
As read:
3.37.18
